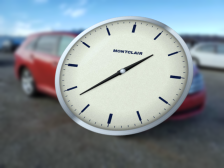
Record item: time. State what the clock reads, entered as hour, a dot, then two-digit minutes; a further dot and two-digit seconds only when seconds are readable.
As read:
1.38
